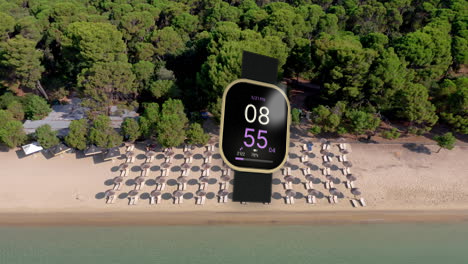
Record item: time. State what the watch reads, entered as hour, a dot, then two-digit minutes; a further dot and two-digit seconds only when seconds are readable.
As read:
8.55
